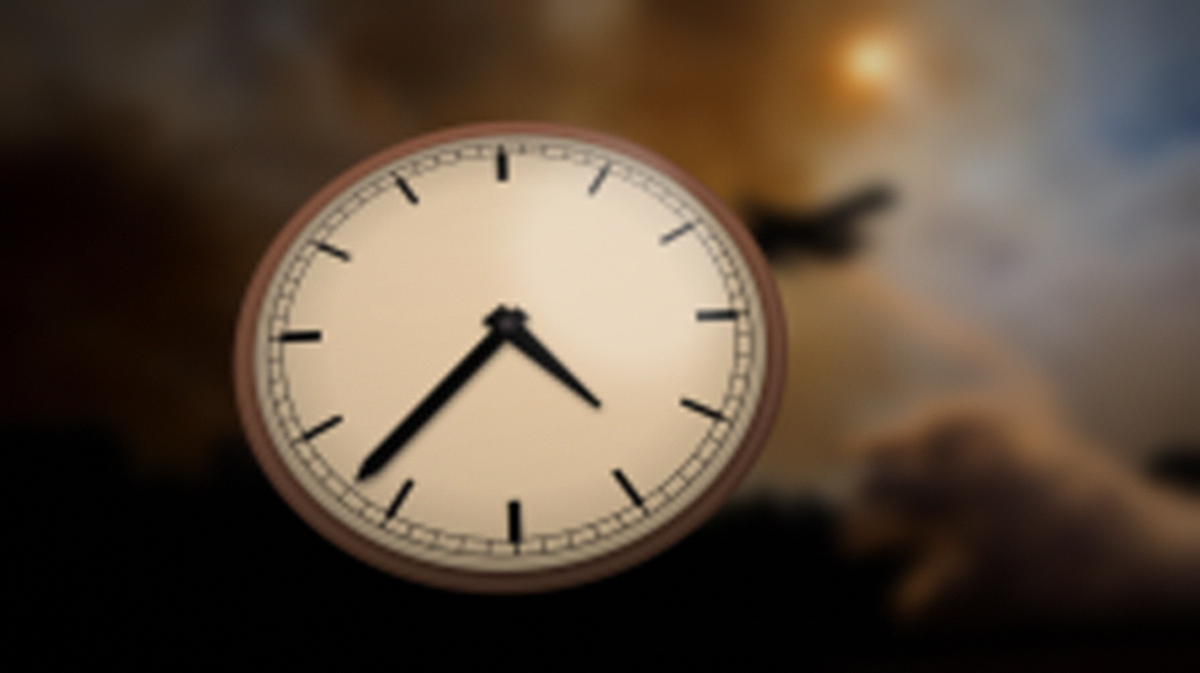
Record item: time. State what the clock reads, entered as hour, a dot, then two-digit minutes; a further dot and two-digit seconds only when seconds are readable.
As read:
4.37
